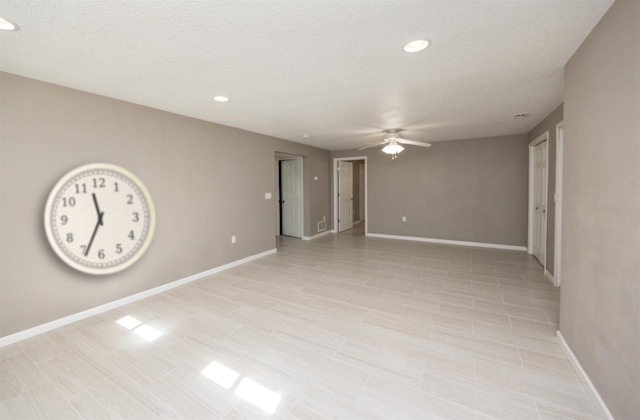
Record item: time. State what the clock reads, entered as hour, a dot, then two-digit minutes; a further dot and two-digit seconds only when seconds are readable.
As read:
11.34
